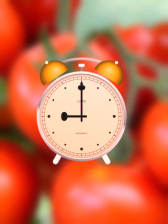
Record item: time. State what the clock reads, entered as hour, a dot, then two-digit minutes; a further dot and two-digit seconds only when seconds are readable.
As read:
9.00
